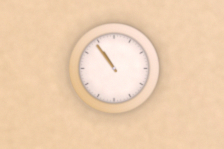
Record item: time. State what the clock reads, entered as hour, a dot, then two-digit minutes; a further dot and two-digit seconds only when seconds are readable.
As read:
10.54
